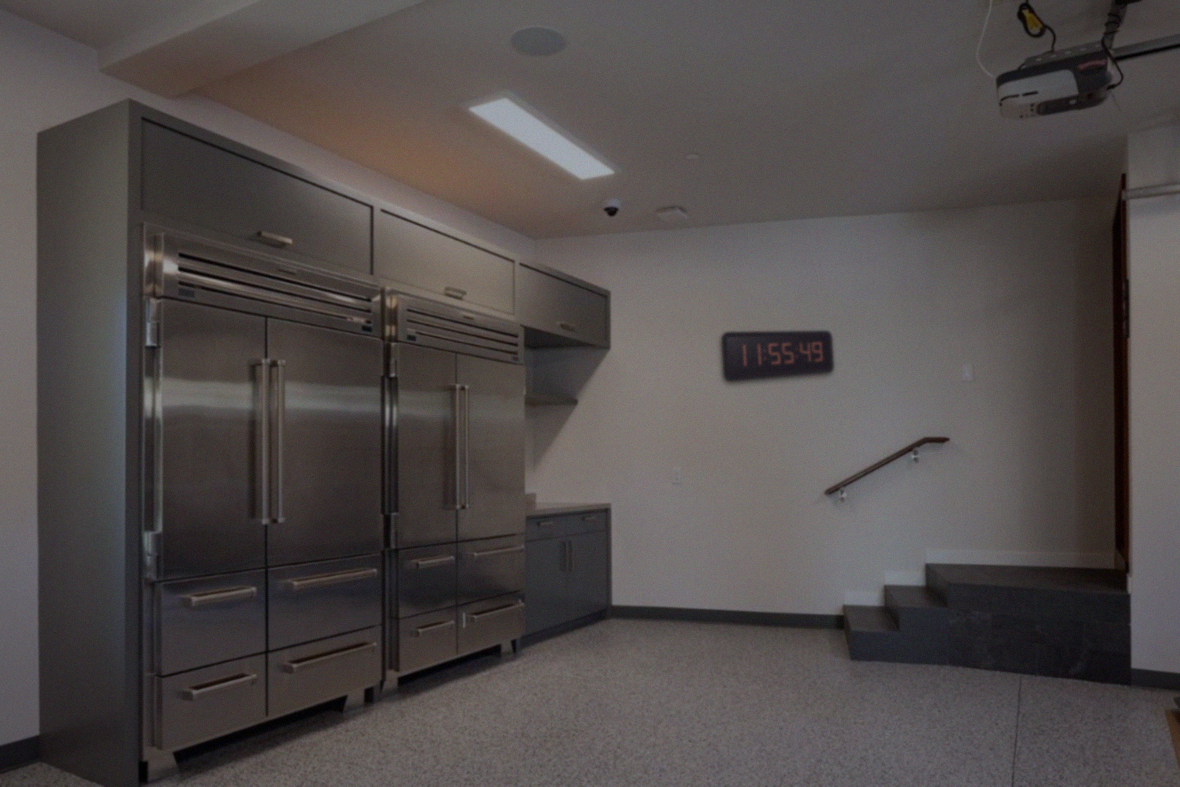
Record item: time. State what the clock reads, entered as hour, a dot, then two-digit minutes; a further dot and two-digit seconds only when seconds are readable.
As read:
11.55.49
